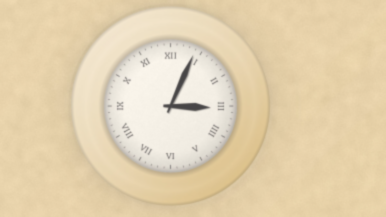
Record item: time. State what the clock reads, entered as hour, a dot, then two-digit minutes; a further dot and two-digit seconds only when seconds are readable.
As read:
3.04
